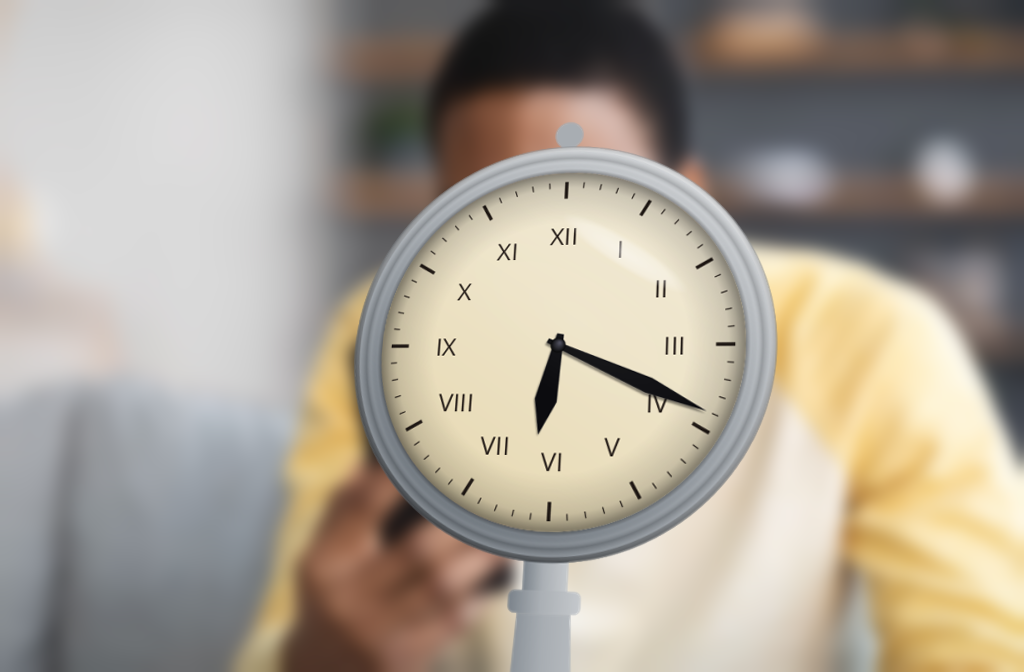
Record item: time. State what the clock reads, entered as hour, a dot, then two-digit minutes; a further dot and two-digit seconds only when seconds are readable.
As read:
6.19
